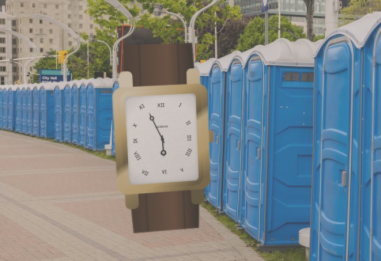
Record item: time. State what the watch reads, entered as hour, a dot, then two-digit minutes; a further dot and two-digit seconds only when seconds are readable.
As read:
5.56
